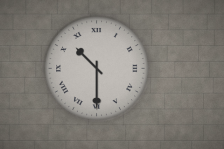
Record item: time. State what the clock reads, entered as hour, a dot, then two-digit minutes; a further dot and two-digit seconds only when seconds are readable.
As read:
10.30
